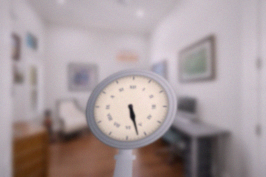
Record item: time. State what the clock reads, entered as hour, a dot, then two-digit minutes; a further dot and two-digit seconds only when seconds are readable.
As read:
5.27
